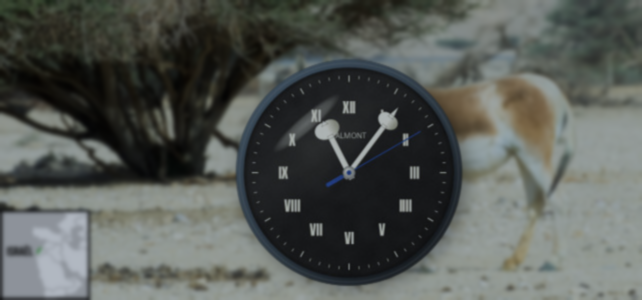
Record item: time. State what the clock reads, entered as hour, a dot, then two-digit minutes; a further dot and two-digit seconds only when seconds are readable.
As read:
11.06.10
